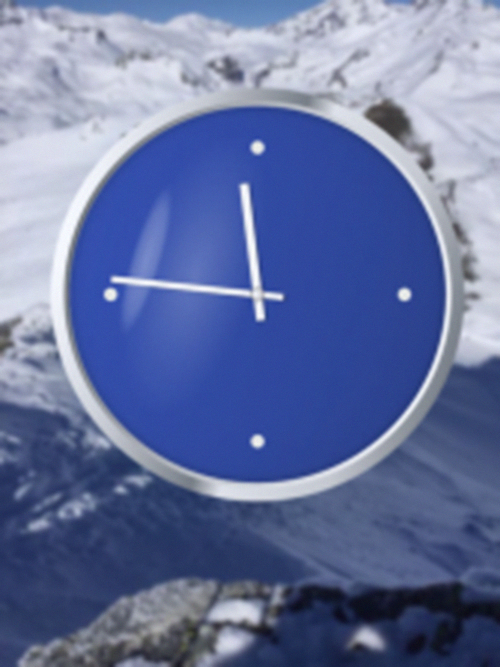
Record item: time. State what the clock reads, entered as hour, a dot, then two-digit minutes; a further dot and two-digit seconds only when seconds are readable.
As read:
11.46
